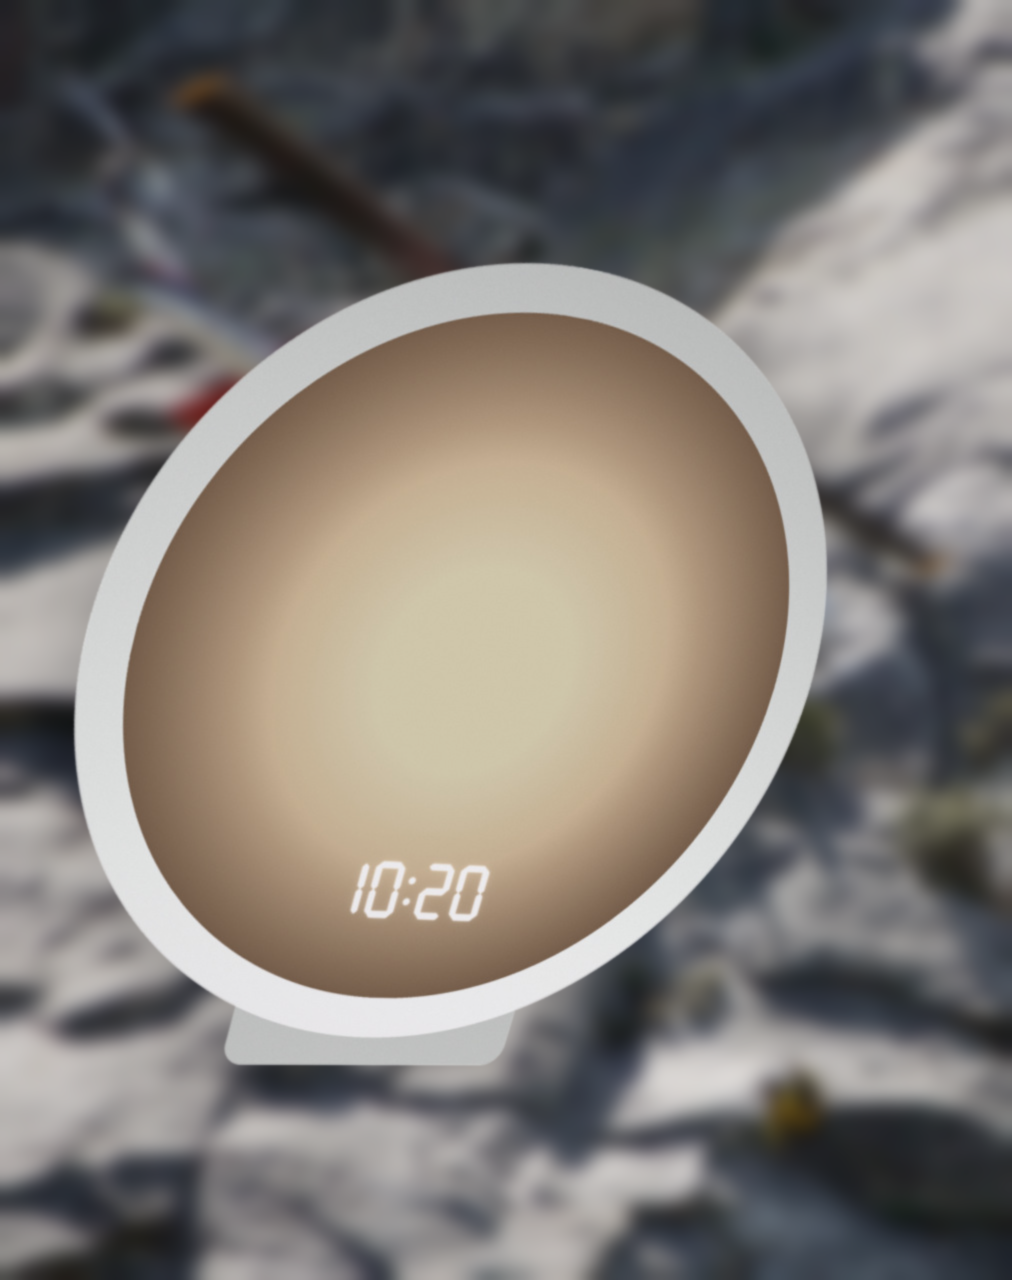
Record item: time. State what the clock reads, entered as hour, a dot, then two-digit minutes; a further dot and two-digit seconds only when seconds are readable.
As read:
10.20
